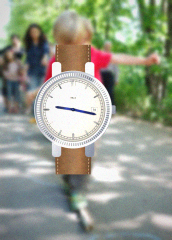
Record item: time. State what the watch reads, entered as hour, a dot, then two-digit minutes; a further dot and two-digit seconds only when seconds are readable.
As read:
9.17
